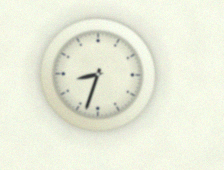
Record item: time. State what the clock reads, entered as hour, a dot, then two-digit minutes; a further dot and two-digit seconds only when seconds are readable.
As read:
8.33
